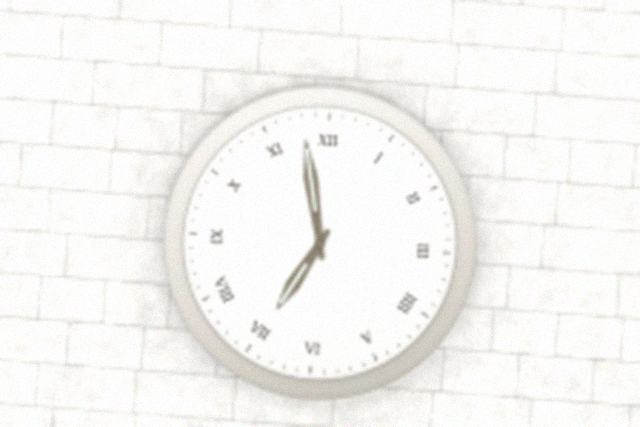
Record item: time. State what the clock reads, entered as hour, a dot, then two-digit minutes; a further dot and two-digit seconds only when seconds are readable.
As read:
6.58
